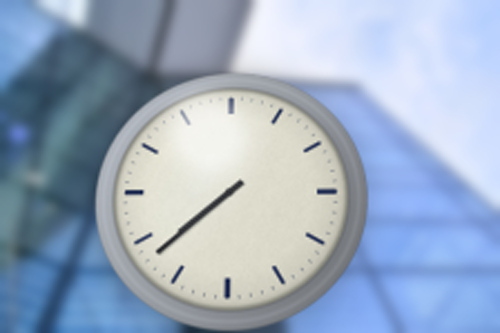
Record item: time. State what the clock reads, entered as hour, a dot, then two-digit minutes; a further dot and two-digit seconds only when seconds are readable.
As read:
7.38
